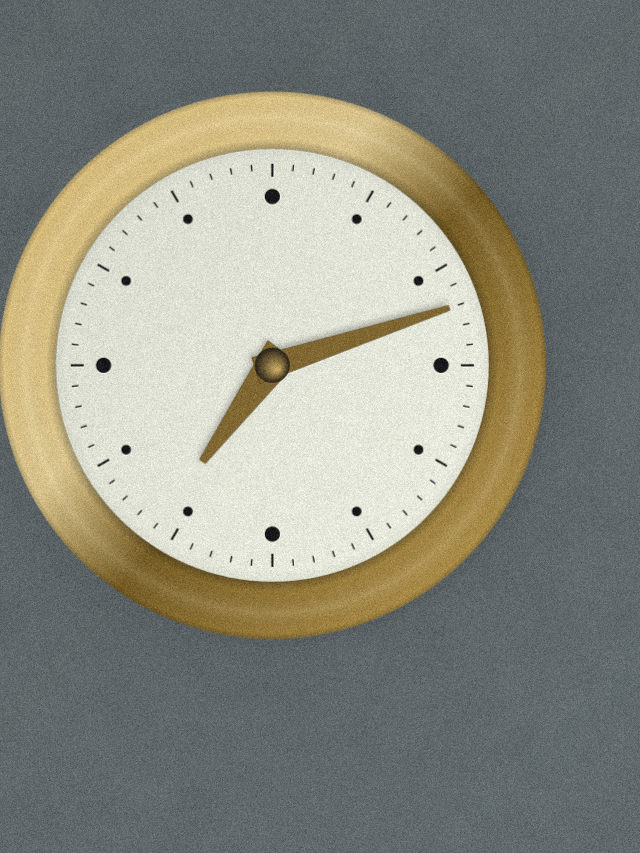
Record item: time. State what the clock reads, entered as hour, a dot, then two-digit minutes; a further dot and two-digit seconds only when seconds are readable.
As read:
7.12
